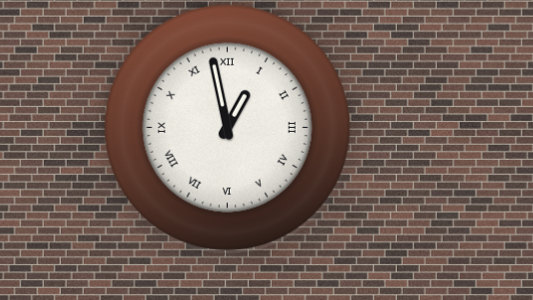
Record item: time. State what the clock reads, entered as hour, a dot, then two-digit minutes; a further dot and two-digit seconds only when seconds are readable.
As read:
12.58
